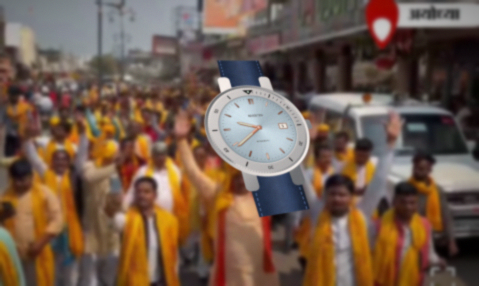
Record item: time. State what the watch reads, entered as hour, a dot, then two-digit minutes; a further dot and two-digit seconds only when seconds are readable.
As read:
9.39
